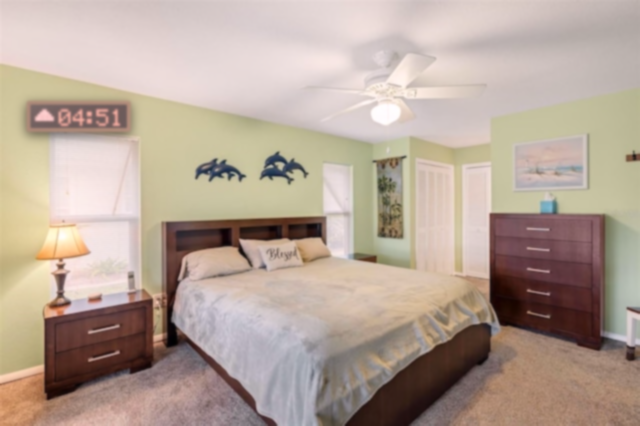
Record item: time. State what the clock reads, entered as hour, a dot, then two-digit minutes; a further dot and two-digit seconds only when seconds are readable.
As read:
4.51
